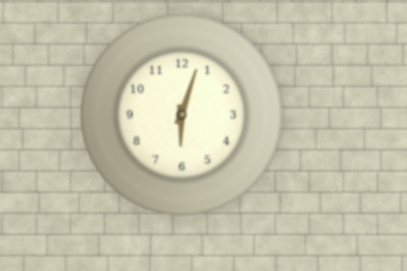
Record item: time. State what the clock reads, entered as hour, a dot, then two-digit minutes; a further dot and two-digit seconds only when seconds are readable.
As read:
6.03
